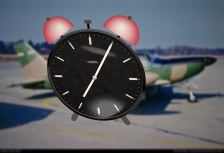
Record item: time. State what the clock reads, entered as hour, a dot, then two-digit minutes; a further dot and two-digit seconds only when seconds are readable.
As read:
7.05
